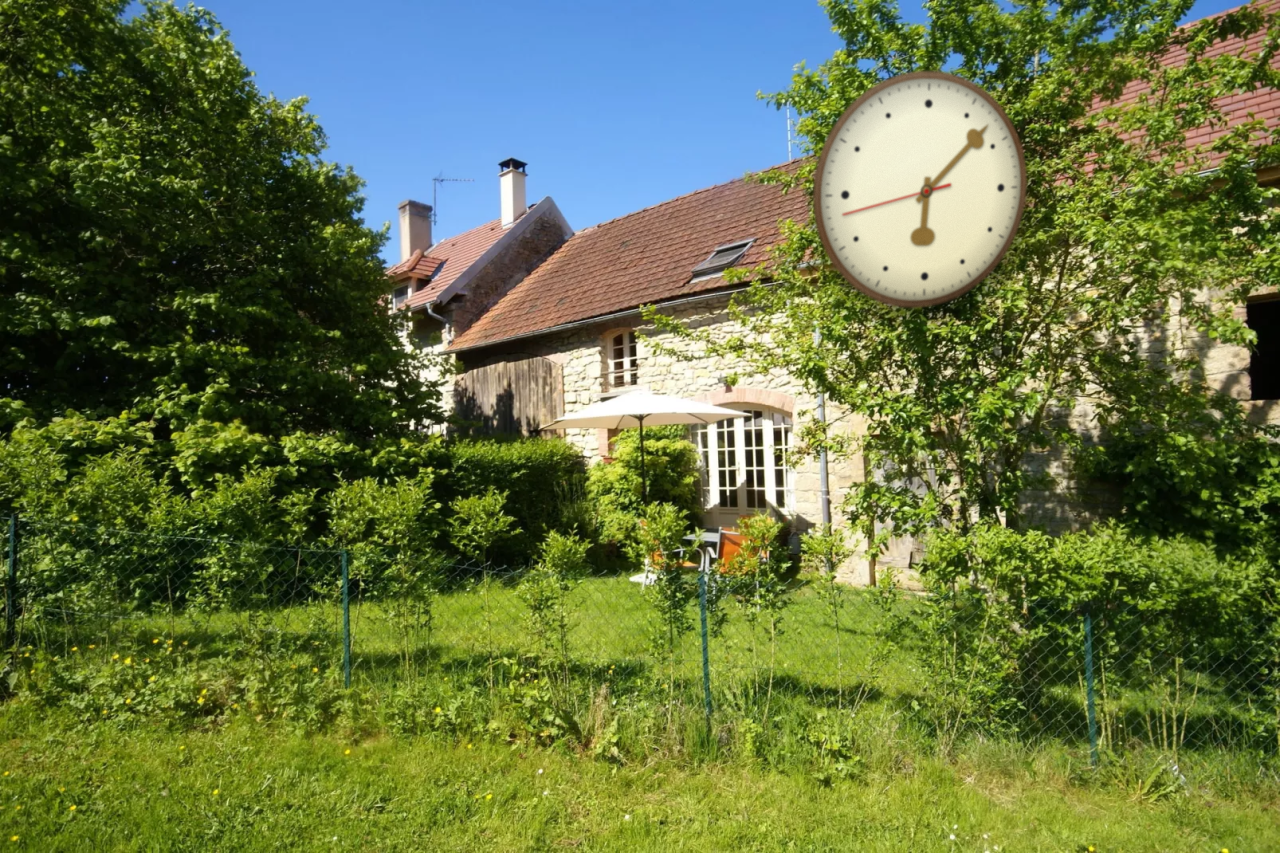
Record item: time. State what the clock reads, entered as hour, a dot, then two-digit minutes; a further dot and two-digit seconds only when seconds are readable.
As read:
6.07.43
